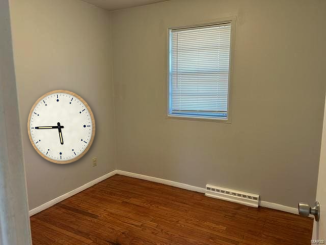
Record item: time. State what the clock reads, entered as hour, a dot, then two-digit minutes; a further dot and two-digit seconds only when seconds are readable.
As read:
5.45
